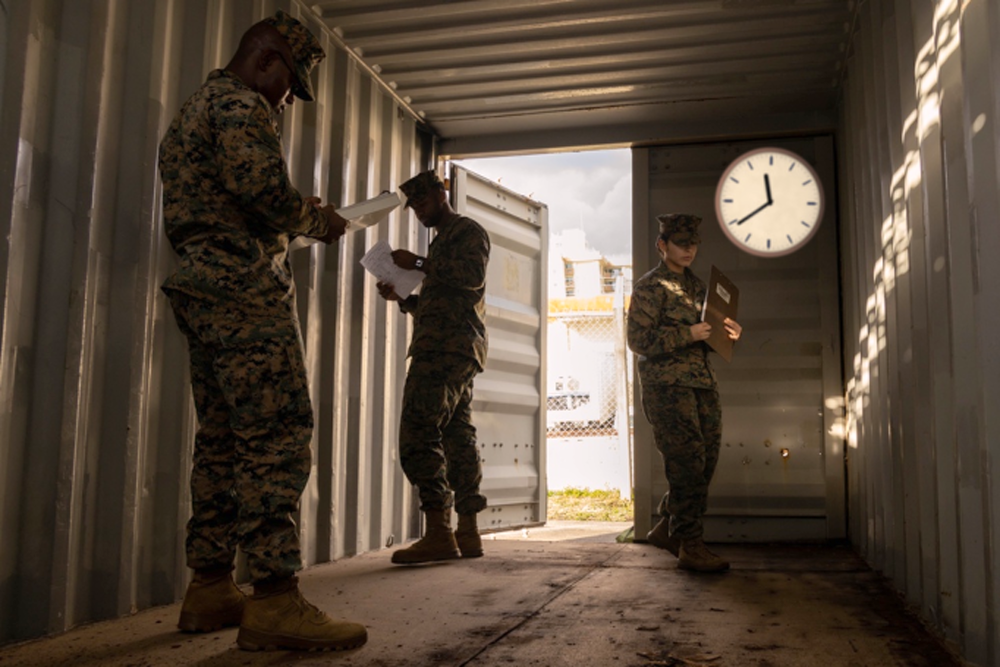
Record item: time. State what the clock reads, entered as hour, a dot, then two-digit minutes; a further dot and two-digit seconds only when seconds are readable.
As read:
11.39
